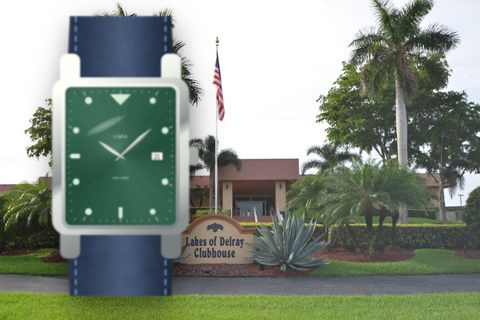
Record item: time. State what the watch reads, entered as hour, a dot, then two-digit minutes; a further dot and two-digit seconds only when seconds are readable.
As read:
10.08
